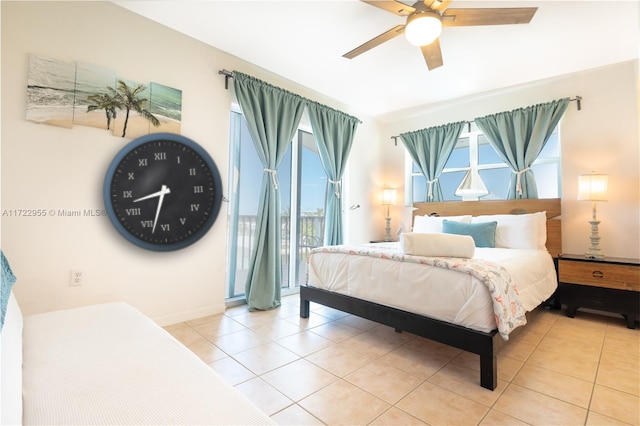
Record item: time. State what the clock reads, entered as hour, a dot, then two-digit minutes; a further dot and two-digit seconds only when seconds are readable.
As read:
8.33
